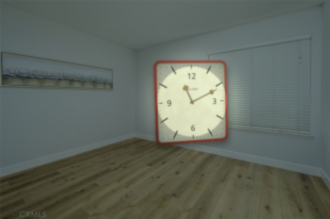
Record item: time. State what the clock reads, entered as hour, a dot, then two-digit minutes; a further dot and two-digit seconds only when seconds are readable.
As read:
11.11
